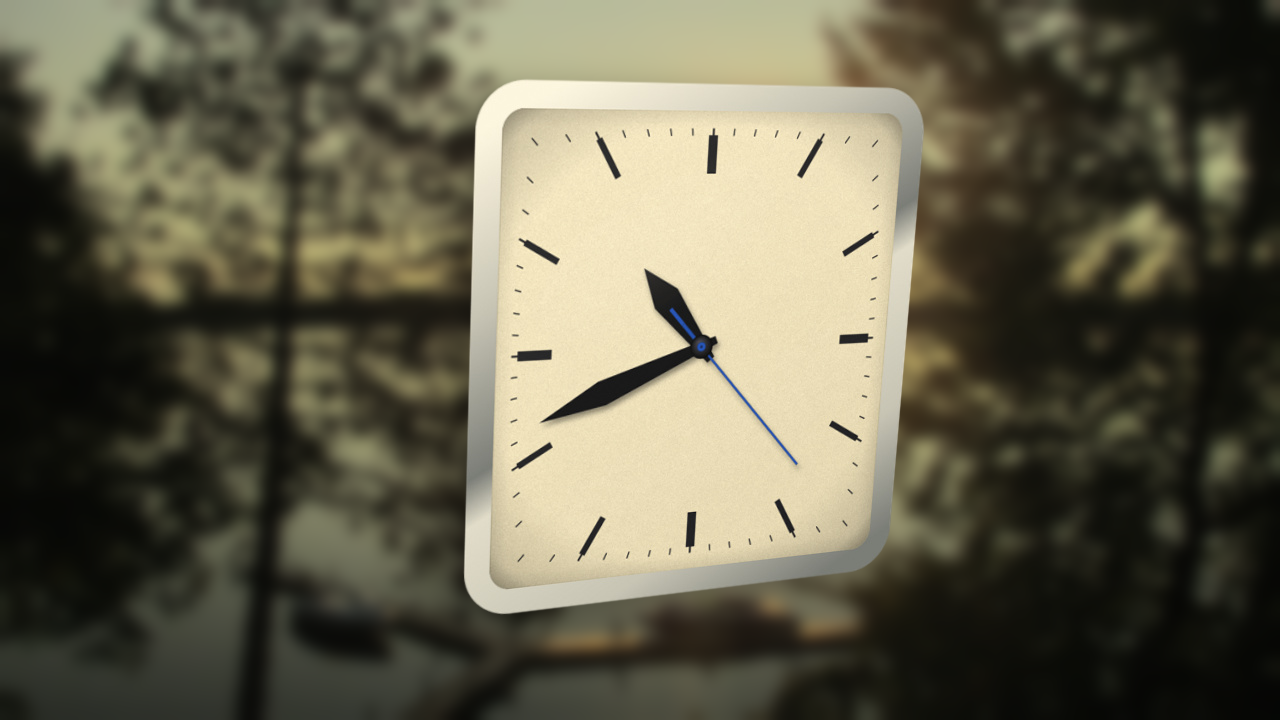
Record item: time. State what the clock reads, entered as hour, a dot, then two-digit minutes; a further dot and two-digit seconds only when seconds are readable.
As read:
10.41.23
